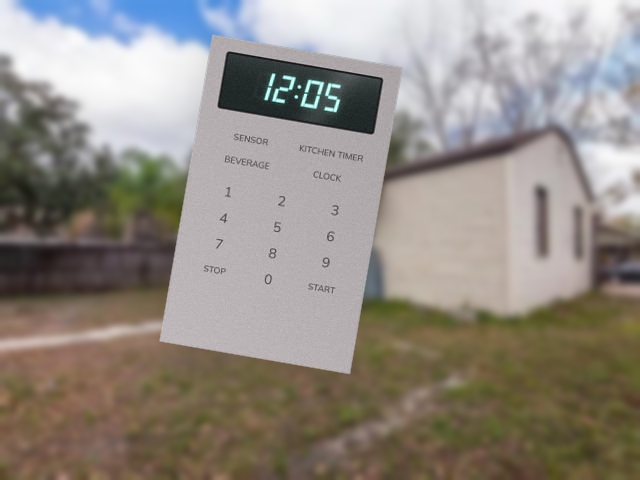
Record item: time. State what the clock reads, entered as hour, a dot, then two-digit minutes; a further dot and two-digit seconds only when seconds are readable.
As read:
12.05
